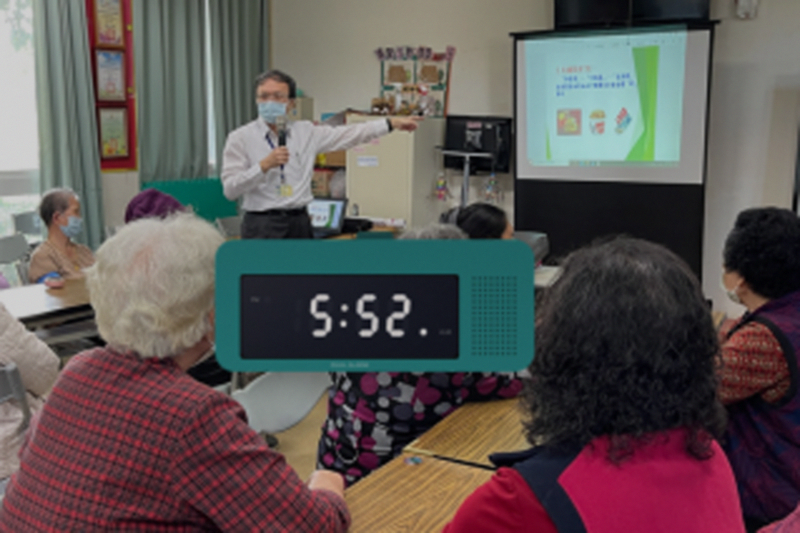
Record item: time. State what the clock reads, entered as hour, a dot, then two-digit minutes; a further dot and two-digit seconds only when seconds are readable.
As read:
5.52
